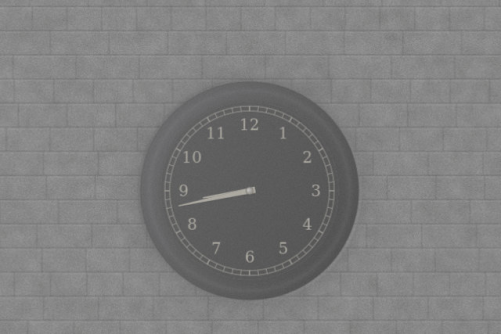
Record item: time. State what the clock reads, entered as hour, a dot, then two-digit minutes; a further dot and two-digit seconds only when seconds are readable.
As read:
8.43
